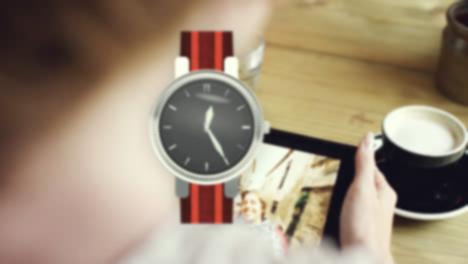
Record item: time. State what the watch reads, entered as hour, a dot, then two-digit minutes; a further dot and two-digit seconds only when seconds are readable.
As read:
12.25
